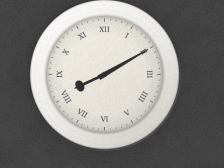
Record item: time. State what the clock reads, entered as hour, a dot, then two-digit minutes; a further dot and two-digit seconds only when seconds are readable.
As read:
8.10
